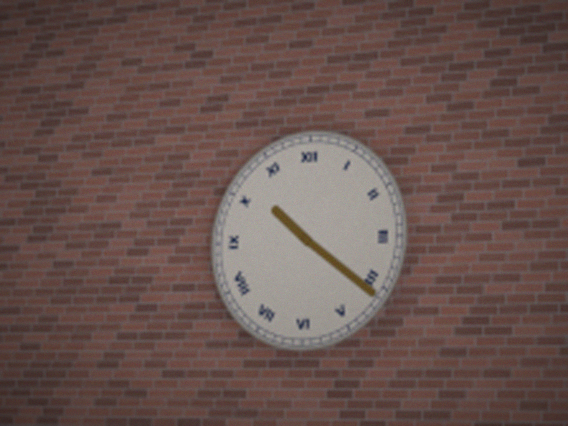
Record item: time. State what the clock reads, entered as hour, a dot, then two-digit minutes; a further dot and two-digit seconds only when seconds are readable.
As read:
10.21
